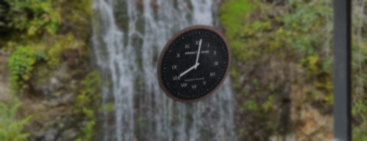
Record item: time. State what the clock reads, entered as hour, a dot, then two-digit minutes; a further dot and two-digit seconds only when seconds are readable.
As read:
8.01
